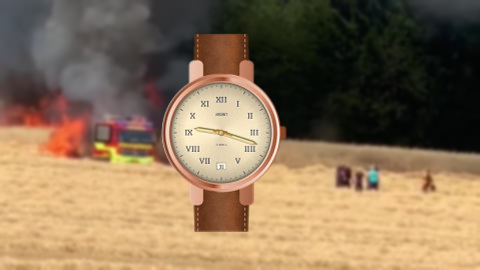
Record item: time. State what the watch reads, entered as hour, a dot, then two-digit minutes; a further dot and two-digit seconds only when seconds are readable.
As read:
9.18
